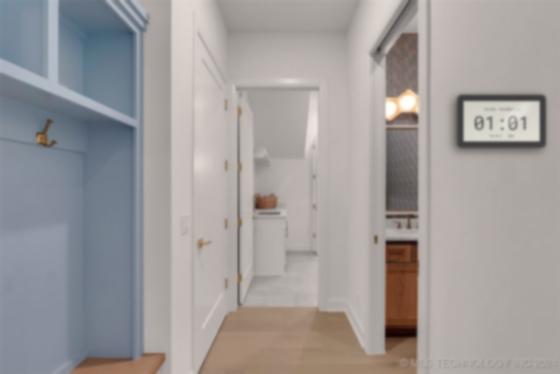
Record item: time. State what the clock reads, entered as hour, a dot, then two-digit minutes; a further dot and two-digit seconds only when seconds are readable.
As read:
1.01
